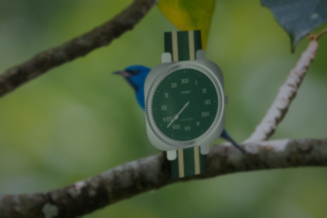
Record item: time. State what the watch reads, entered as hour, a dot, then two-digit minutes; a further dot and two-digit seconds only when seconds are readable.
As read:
7.38
